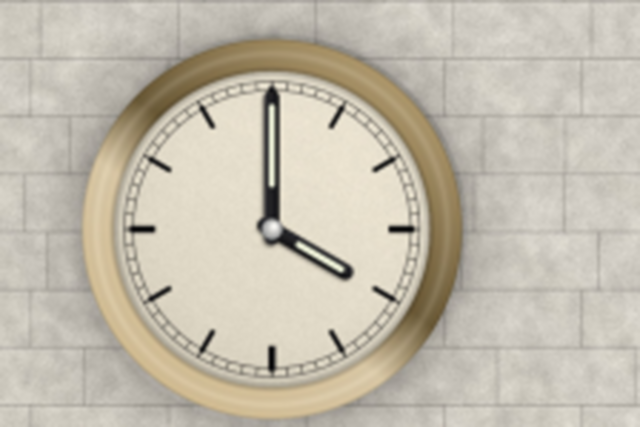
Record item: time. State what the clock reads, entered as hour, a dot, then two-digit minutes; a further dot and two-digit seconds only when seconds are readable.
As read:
4.00
